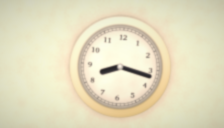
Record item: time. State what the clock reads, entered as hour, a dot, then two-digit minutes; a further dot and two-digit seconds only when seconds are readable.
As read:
8.17
